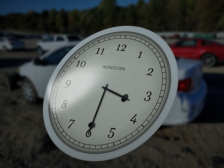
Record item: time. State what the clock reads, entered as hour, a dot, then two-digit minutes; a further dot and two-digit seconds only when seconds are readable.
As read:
3.30
